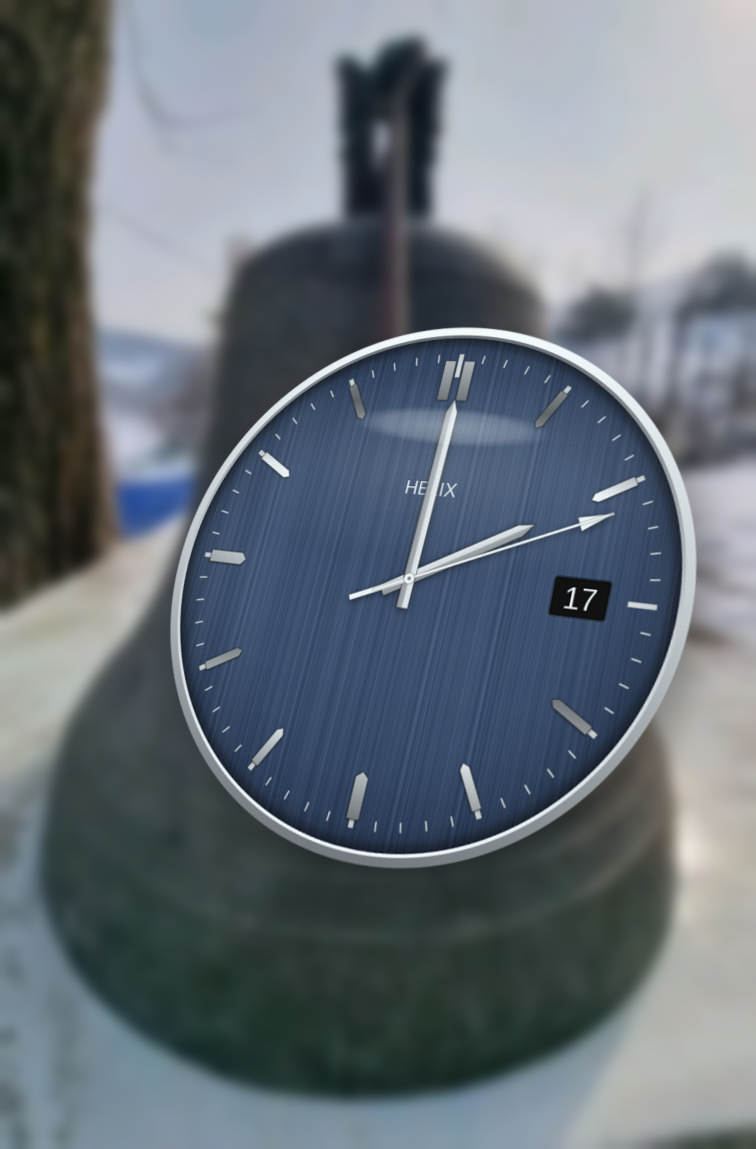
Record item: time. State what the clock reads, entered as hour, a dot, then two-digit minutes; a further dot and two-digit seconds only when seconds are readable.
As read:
2.00.11
